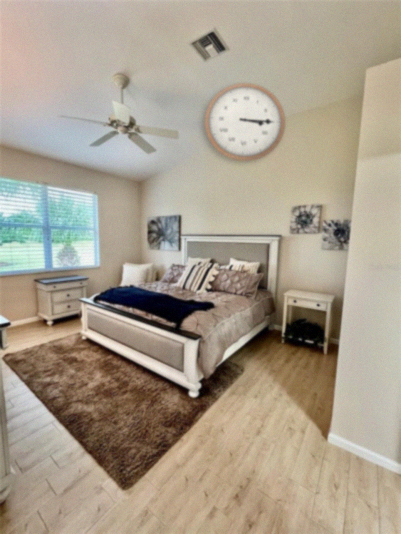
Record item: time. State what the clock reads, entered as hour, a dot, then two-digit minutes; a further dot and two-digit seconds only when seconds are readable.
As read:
3.15
